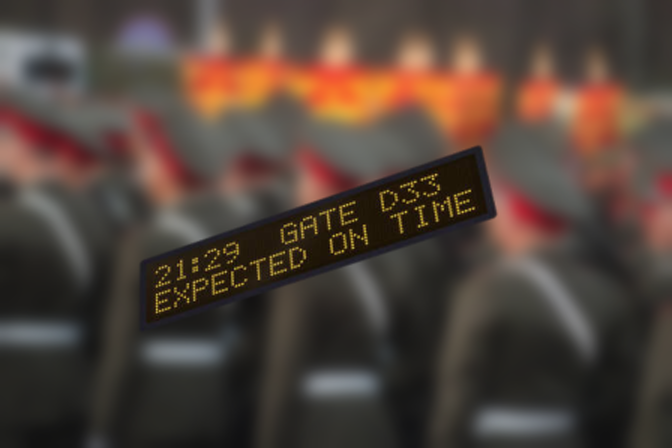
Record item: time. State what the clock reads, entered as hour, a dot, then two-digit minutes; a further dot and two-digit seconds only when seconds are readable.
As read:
21.29
